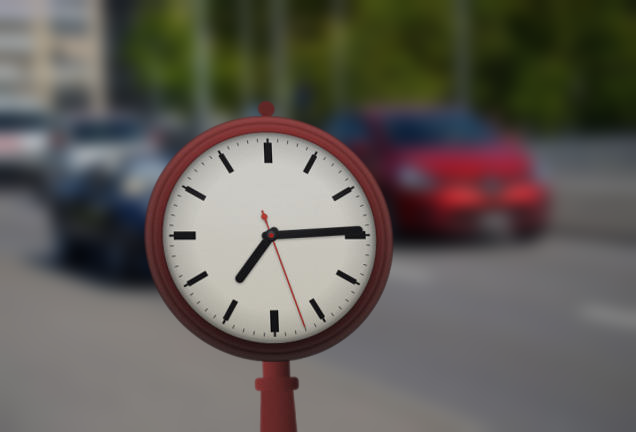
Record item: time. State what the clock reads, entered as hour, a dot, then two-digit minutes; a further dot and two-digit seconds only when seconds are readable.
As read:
7.14.27
